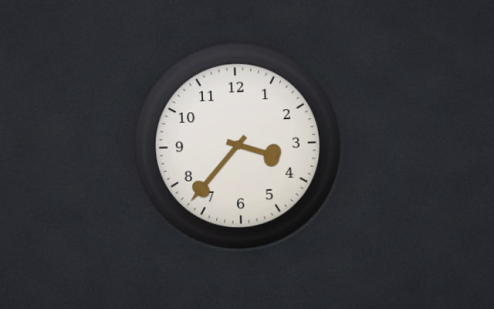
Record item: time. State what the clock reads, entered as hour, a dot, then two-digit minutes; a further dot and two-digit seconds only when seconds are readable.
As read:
3.37
